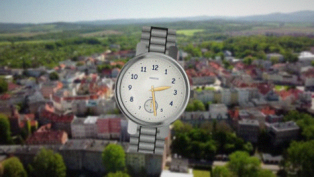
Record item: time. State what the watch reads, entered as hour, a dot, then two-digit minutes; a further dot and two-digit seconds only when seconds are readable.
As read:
2.28
